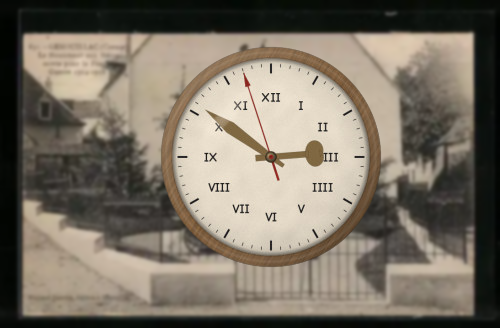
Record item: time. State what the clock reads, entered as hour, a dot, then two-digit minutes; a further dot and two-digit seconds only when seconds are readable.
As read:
2.50.57
